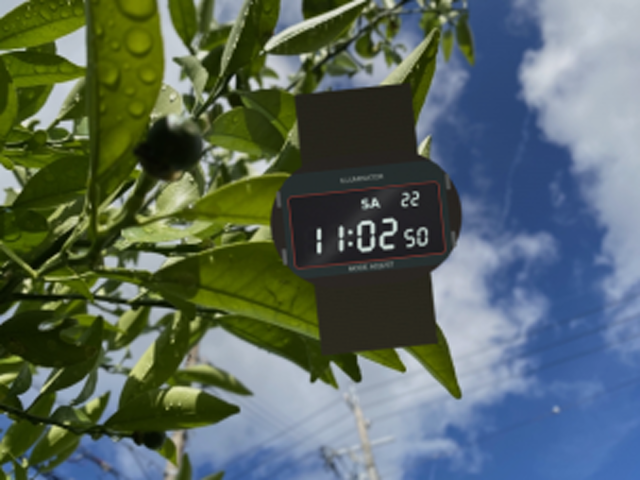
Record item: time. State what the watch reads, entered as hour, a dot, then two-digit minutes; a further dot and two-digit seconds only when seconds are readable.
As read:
11.02.50
